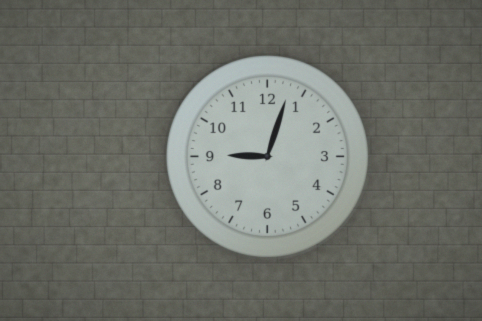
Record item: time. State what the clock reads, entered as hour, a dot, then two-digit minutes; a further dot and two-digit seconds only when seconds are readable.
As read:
9.03
